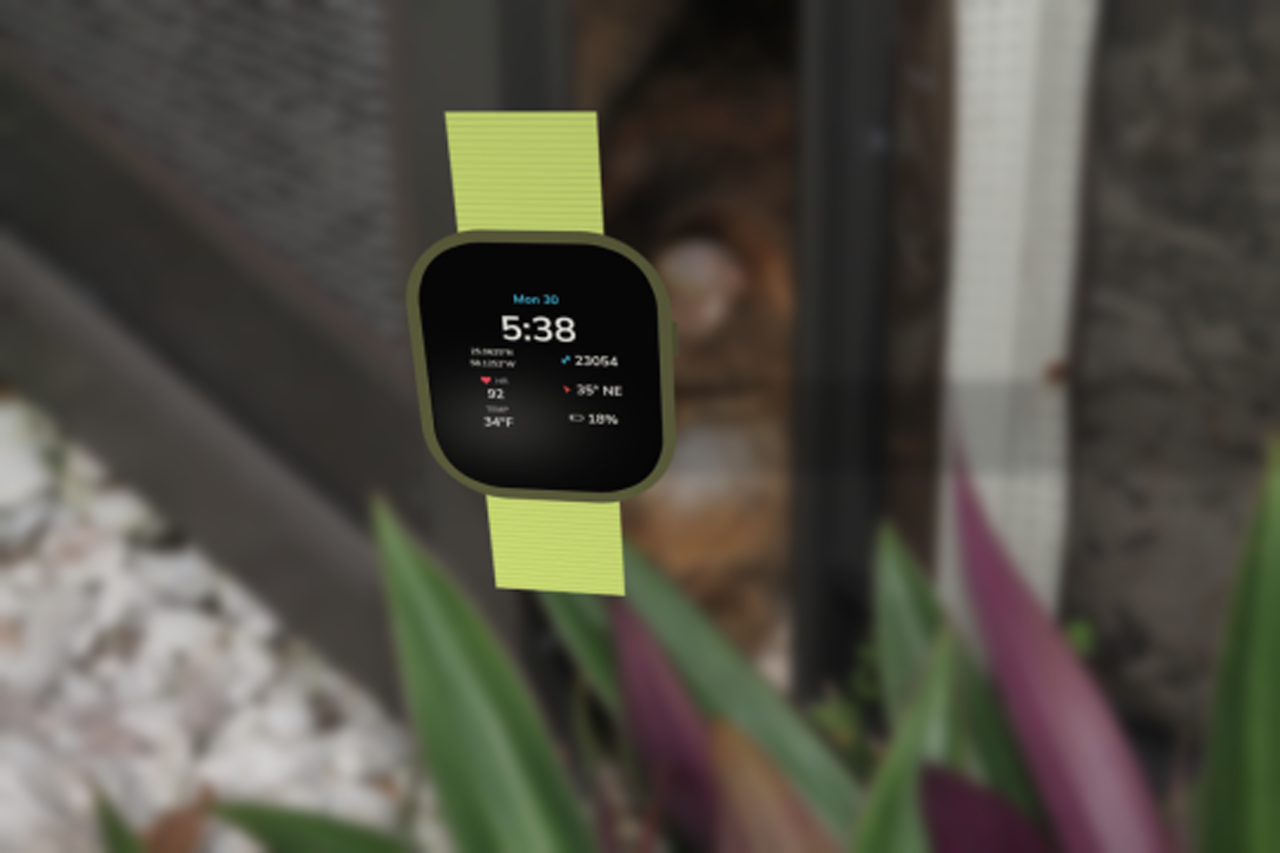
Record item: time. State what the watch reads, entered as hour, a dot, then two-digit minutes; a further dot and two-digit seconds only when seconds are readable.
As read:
5.38
